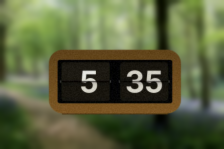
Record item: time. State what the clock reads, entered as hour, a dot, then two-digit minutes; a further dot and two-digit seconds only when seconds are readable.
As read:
5.35
